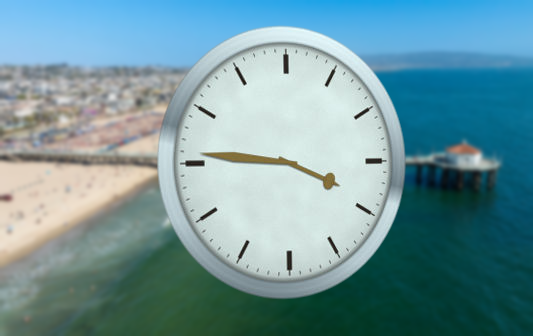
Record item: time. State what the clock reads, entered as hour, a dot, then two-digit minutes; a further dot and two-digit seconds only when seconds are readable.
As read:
3.46
